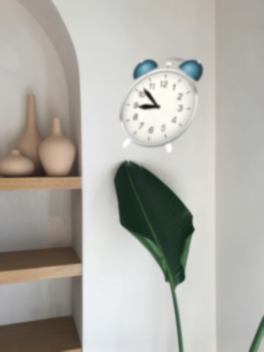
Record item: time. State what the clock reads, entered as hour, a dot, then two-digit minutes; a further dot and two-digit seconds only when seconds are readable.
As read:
8.52
